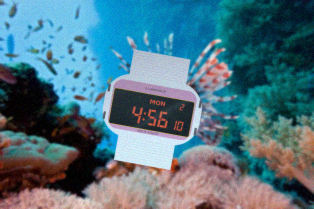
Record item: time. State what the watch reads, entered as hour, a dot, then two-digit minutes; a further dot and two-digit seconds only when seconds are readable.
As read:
4.56.10
